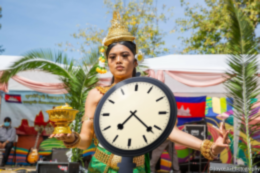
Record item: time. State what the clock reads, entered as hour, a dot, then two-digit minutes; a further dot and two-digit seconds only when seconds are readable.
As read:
7.22
